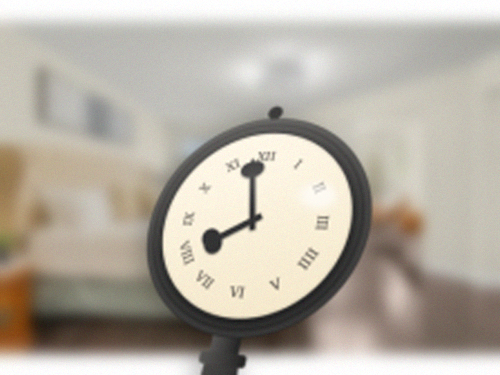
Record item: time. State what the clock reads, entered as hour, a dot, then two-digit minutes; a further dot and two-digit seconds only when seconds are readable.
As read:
7.58
